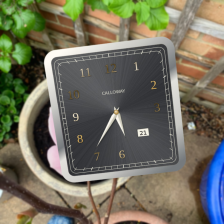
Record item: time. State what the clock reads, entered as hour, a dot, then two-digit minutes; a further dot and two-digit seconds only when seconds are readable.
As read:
5.36
